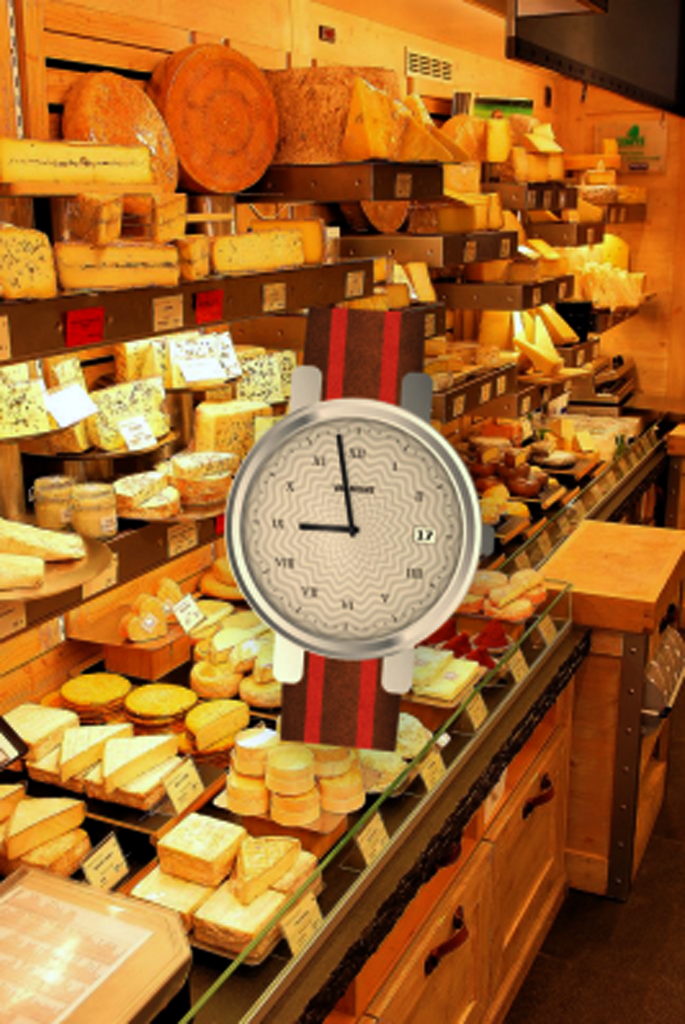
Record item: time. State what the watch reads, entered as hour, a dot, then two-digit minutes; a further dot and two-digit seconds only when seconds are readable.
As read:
8.58
